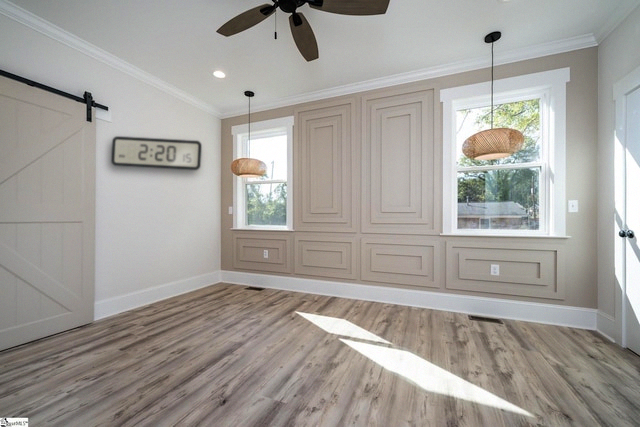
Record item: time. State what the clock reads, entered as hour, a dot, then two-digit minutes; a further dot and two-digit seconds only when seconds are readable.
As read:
2.20
